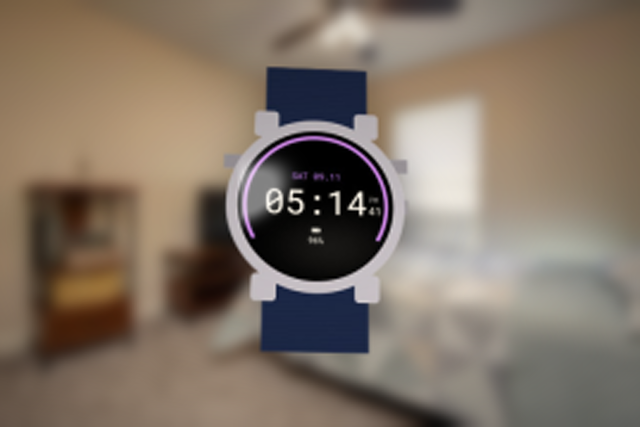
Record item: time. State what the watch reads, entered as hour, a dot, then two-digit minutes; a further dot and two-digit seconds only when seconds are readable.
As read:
5.14
